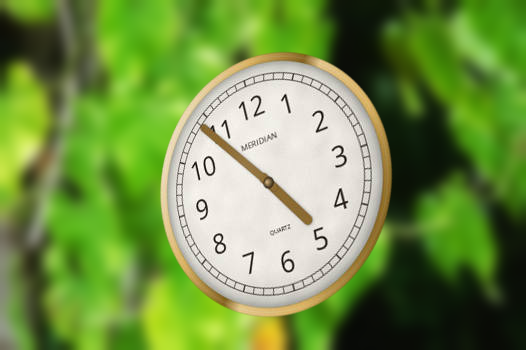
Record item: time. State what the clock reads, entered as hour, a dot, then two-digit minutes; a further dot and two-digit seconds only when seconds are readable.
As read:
4.54
